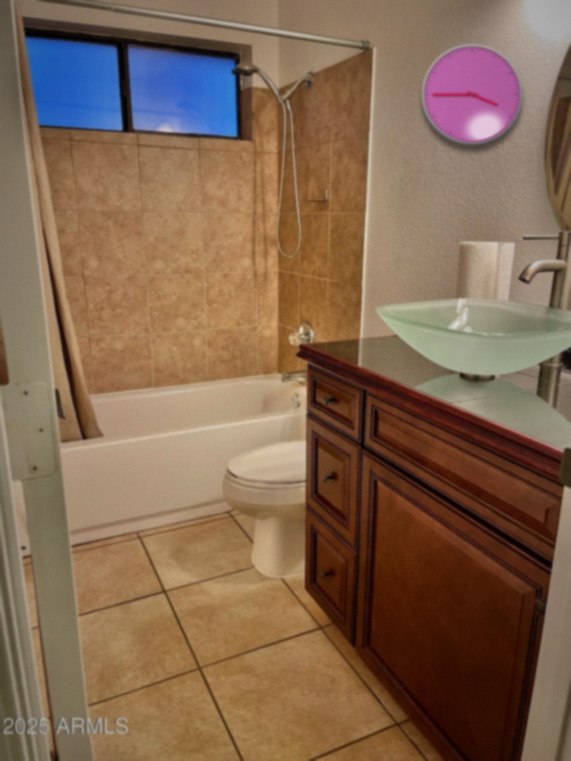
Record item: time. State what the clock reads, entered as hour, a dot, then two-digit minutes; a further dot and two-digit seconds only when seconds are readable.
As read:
3.45
